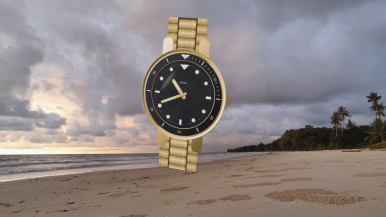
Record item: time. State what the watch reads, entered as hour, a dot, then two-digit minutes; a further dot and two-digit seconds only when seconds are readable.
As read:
10.41
